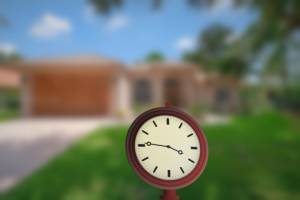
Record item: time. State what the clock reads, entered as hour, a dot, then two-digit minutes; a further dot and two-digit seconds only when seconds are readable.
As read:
3.46
